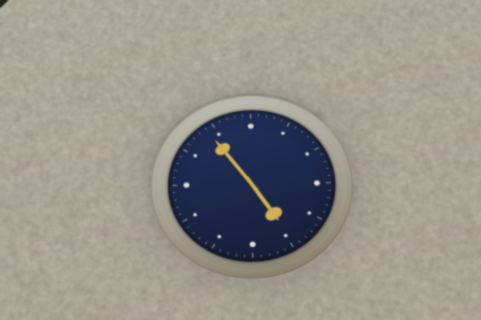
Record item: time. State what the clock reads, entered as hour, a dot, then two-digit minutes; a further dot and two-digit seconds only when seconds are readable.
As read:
4.54
